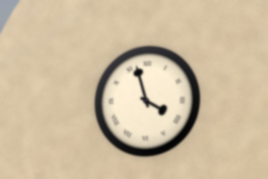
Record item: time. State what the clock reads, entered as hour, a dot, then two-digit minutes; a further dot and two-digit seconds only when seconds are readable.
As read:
3.57
